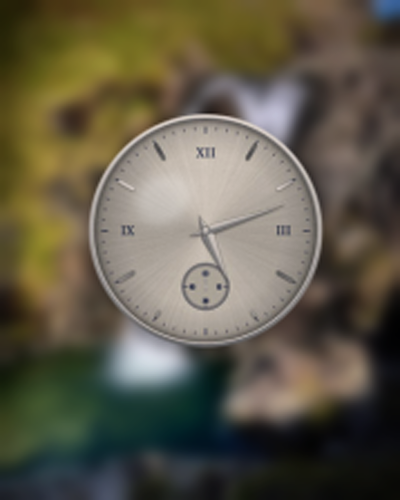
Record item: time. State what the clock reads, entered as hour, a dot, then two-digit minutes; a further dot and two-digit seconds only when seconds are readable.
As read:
5.12
